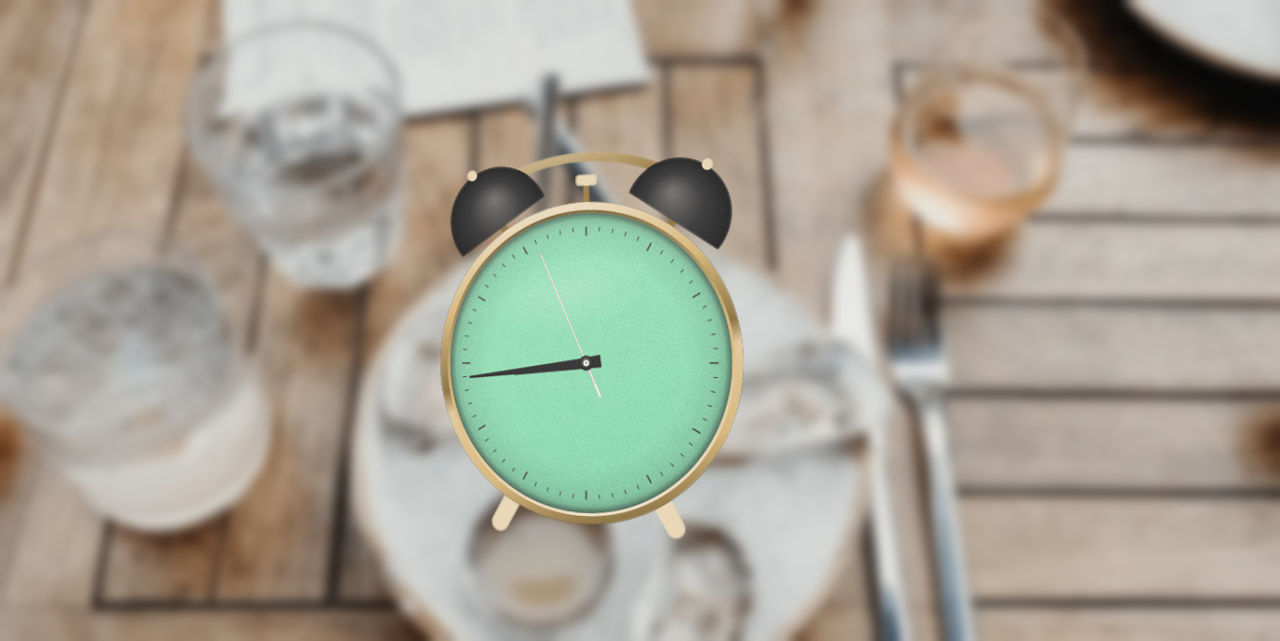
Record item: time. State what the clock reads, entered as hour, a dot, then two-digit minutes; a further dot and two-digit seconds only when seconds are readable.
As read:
8.43.56
